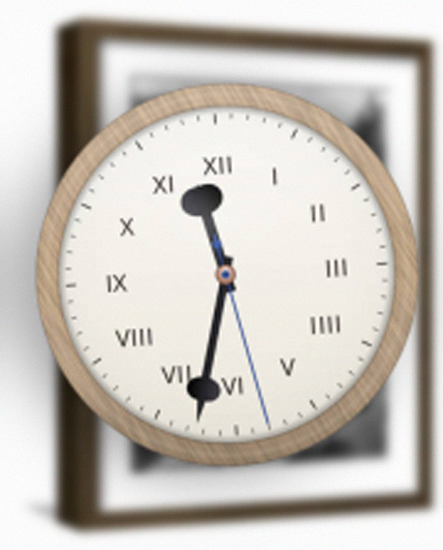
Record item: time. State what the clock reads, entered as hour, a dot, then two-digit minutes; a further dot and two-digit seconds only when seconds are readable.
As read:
11.32.28
